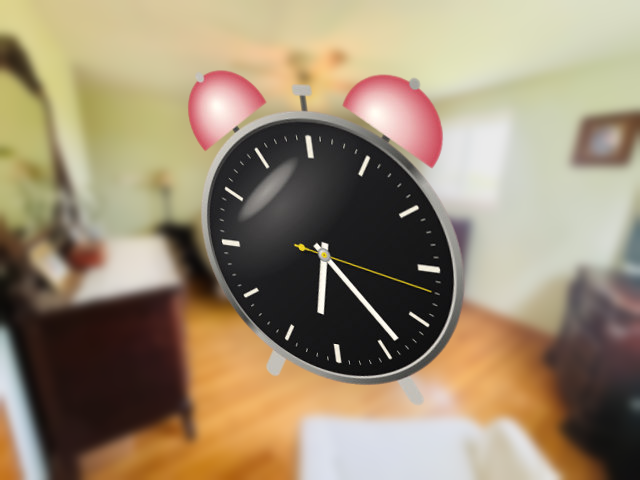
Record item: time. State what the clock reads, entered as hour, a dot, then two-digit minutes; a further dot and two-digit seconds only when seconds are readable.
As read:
6.23.17
